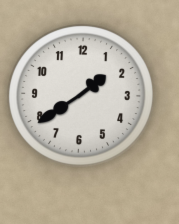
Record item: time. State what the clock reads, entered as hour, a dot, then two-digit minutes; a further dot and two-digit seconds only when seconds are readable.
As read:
1.39
